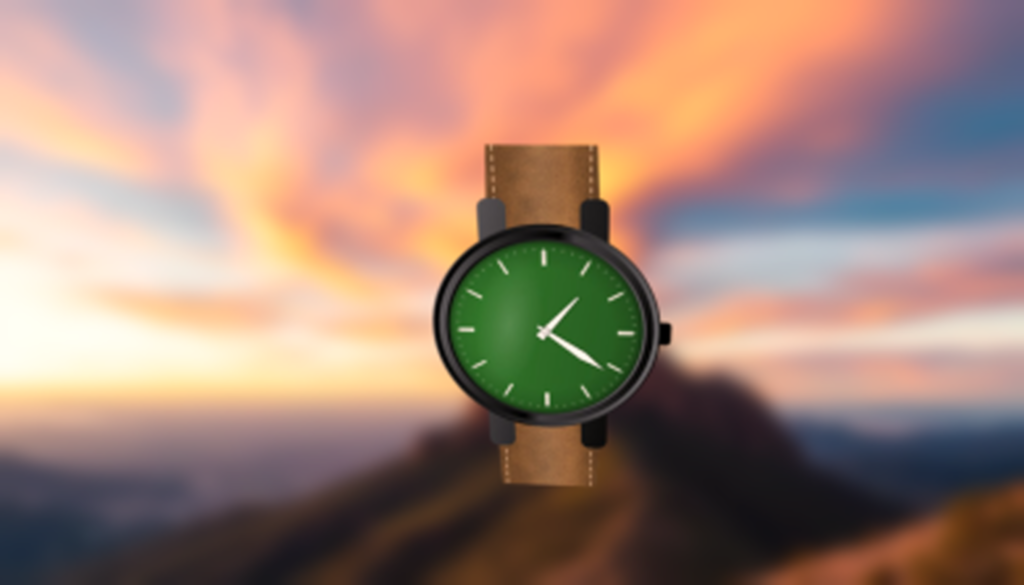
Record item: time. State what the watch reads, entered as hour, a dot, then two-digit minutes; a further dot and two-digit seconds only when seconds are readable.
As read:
1.21
